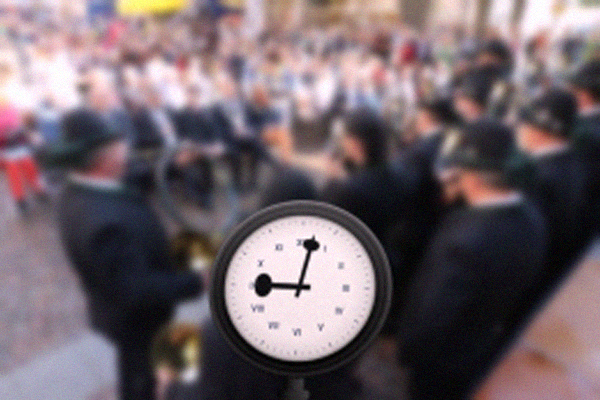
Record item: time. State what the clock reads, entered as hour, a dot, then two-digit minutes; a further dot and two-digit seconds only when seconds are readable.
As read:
9.02
